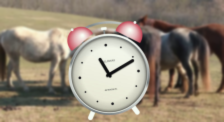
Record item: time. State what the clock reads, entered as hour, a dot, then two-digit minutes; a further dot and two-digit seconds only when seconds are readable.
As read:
11.11
